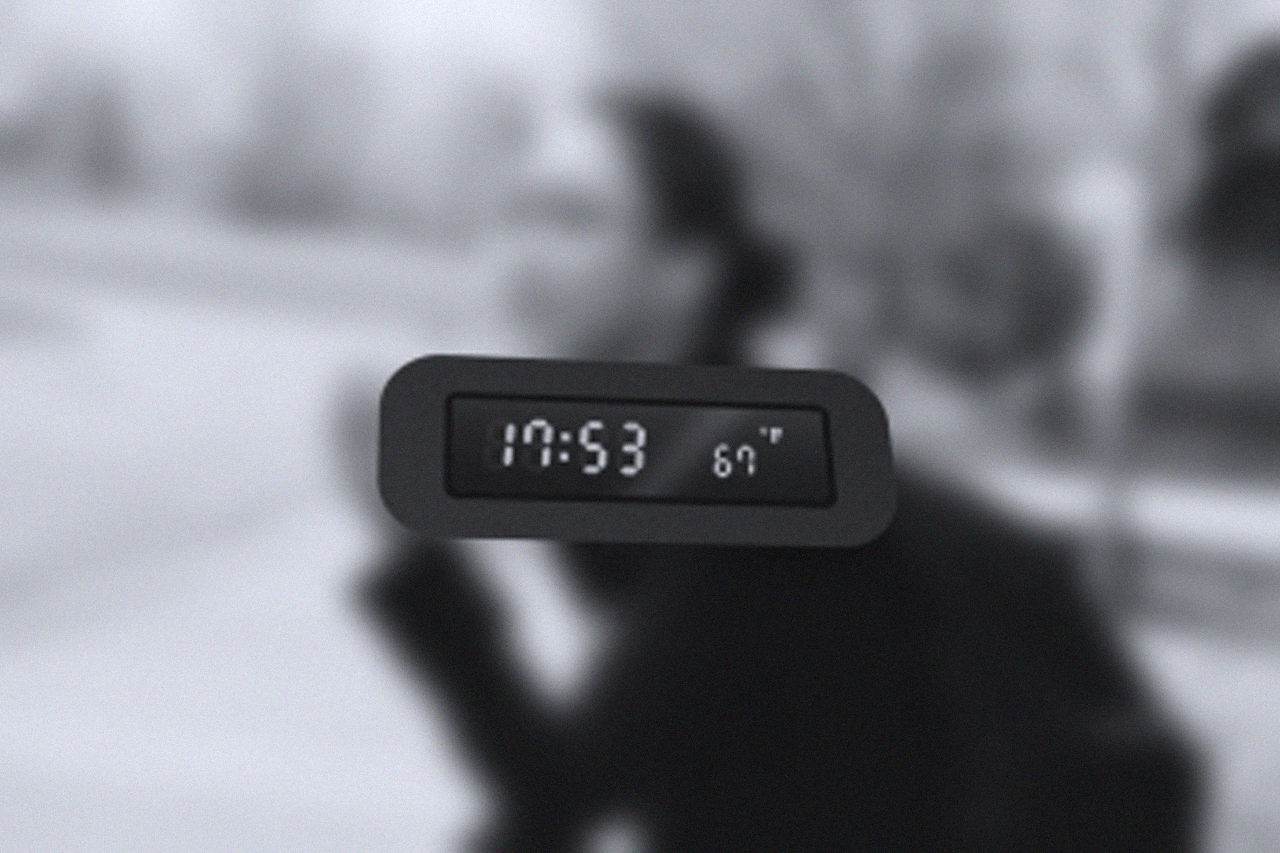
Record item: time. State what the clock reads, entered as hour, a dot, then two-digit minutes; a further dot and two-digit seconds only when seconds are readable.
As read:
17.53
